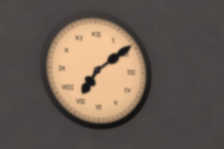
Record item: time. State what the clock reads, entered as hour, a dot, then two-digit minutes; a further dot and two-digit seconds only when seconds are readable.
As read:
7.09
